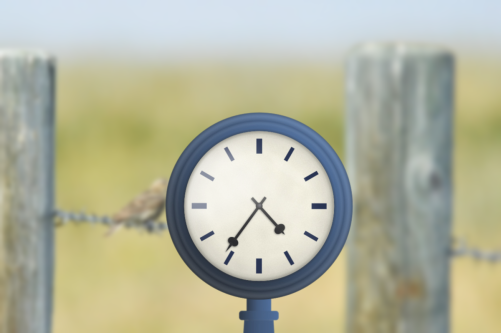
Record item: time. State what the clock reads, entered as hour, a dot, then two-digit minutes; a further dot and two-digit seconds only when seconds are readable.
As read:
4.36
